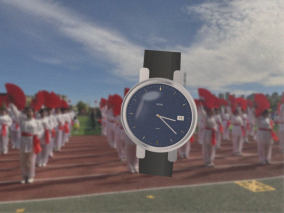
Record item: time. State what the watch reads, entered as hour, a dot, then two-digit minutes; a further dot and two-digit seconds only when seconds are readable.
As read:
3.22
